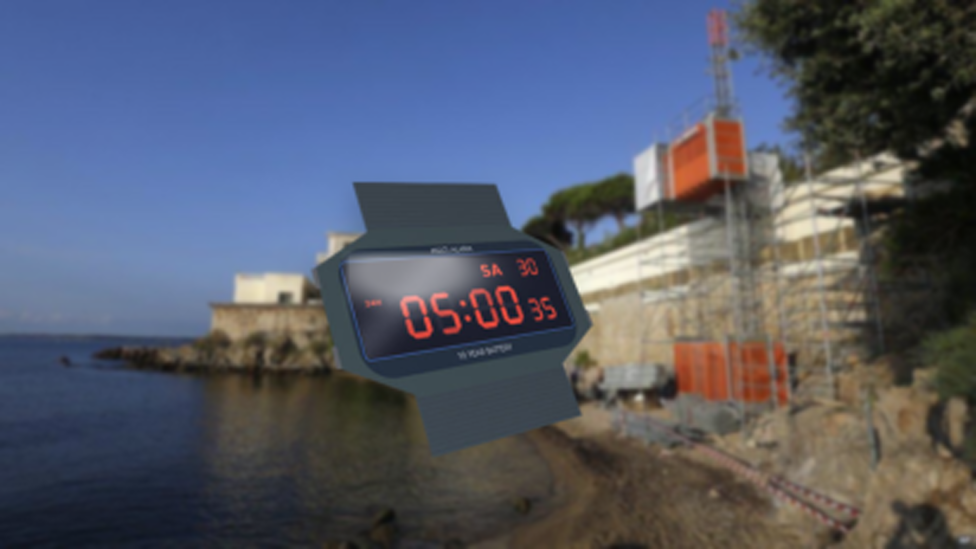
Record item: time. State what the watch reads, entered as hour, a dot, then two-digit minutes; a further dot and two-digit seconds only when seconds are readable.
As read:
5.00.35
